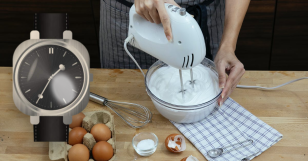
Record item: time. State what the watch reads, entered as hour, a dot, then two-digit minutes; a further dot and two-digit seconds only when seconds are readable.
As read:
1.35
